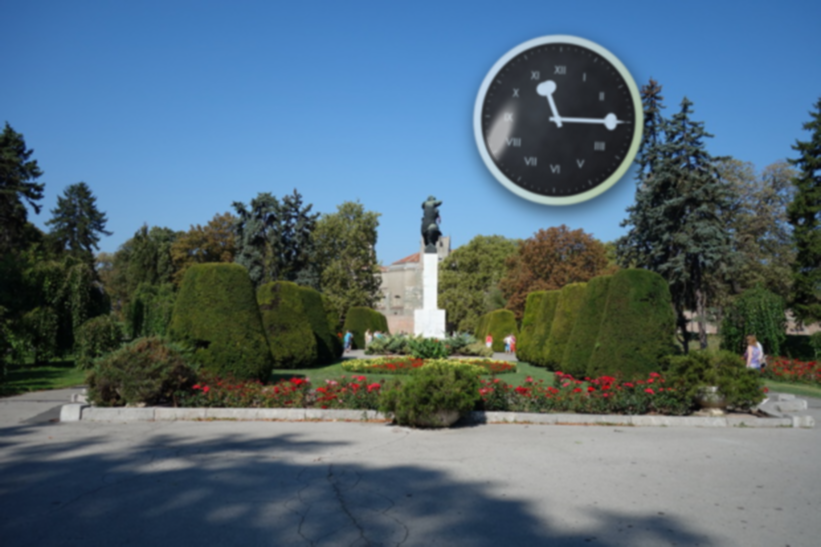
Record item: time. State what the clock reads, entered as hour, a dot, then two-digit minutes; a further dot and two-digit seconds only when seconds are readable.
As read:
11.15
